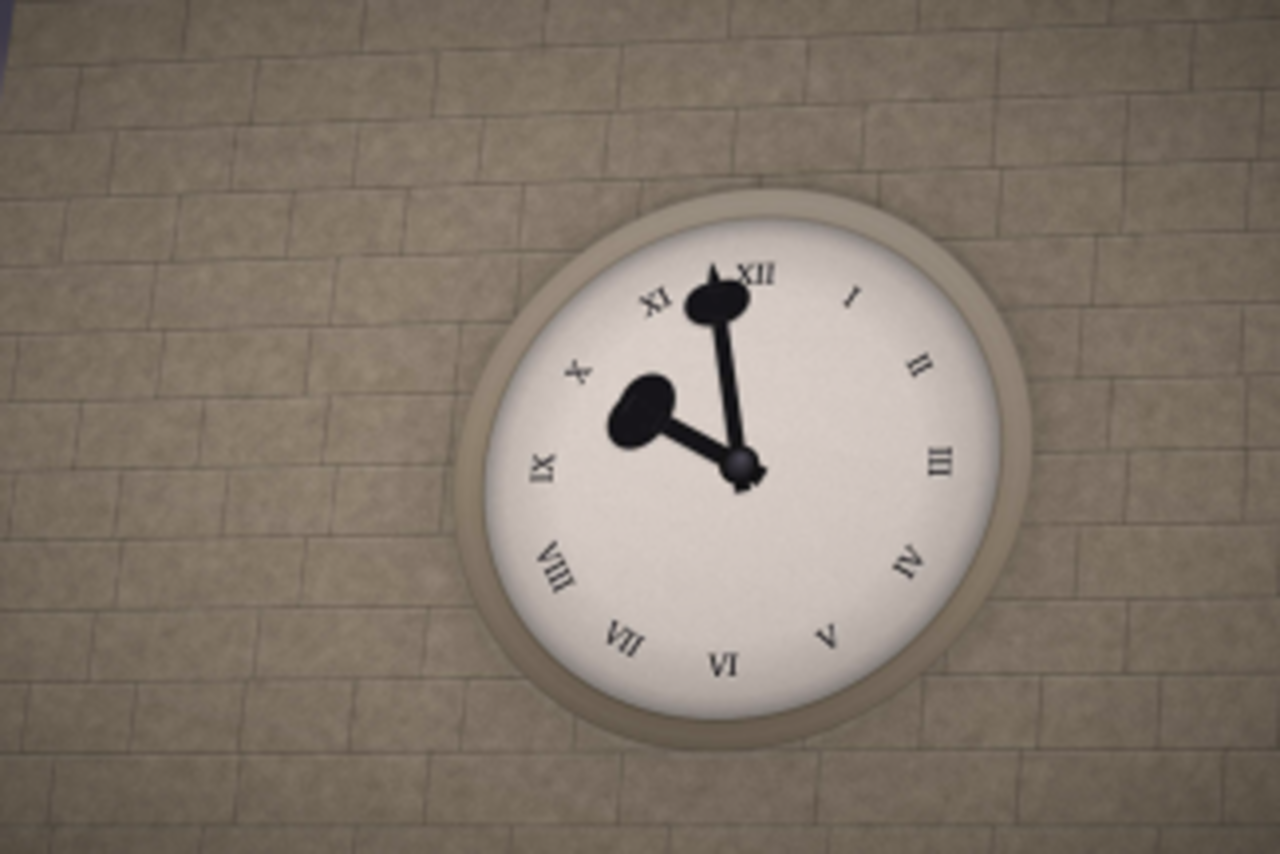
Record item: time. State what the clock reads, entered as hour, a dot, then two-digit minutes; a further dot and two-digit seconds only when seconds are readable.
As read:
9.58
